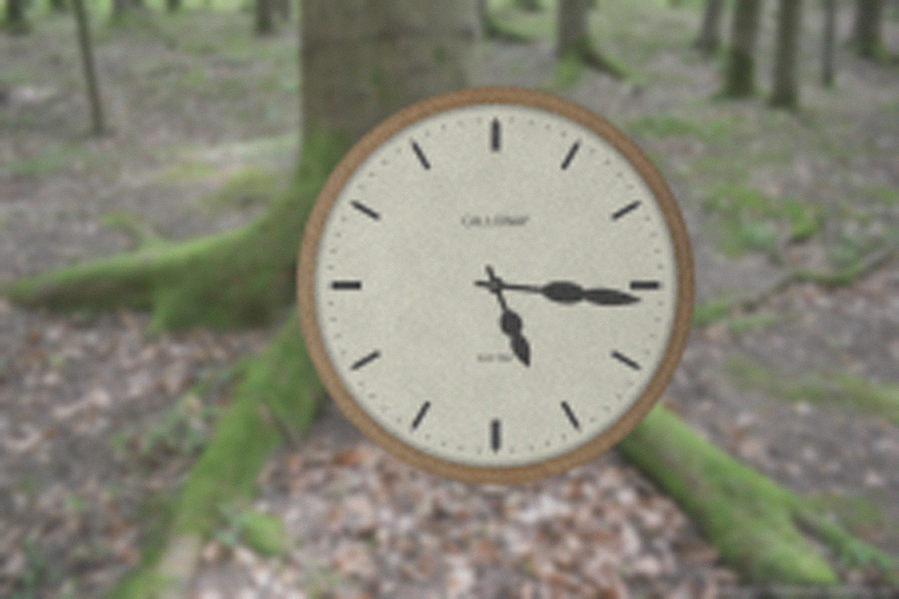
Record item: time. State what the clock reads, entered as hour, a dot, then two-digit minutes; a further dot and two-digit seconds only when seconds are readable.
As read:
5.16
